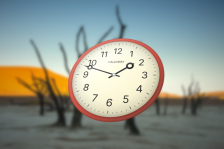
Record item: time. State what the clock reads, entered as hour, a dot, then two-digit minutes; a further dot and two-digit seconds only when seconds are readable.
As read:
1.48
